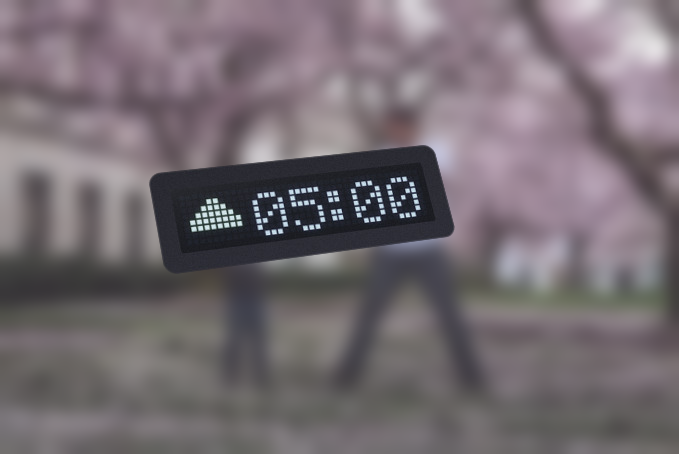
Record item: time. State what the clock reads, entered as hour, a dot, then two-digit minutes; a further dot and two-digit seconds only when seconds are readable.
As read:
5.00
